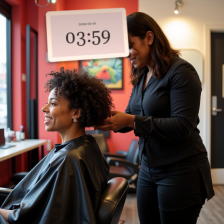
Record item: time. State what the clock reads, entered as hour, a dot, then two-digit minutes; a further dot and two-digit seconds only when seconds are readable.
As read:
3.59
